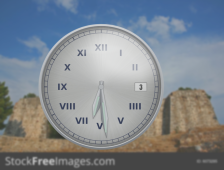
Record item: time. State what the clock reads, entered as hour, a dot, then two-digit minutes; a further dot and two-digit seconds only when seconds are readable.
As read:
6.29
